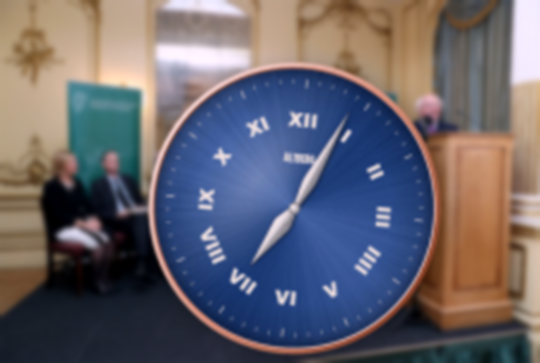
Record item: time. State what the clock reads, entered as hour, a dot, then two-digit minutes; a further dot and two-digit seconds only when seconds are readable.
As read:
7.04
